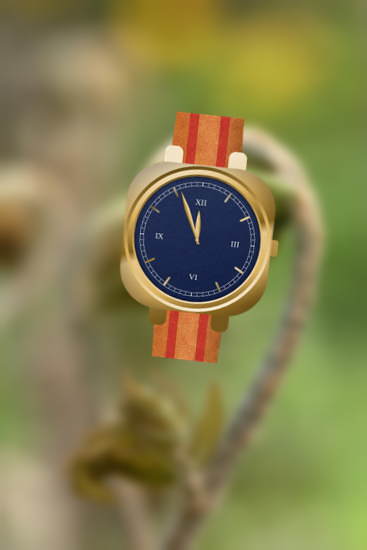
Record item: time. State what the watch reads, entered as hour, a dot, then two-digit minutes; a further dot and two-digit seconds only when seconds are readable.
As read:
11.56
